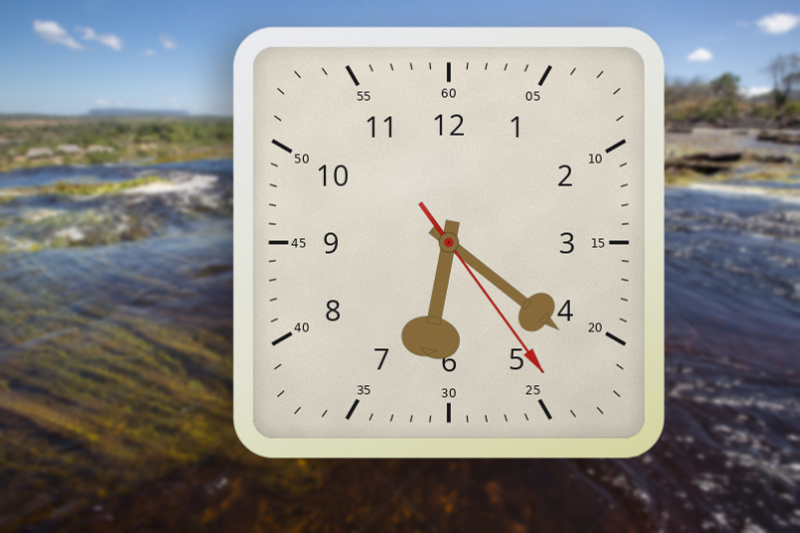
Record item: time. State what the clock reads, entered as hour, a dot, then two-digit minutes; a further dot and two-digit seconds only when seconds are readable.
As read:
6.21.24
